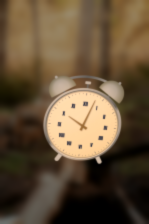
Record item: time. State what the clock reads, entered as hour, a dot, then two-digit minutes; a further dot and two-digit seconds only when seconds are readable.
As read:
10.03
